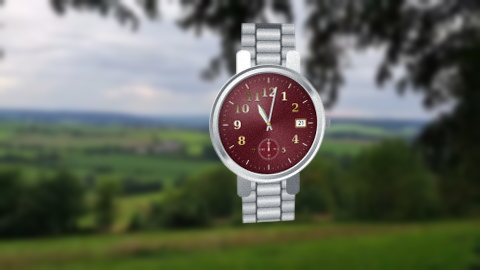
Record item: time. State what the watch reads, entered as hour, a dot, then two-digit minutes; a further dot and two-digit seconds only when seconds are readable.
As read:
11.02
